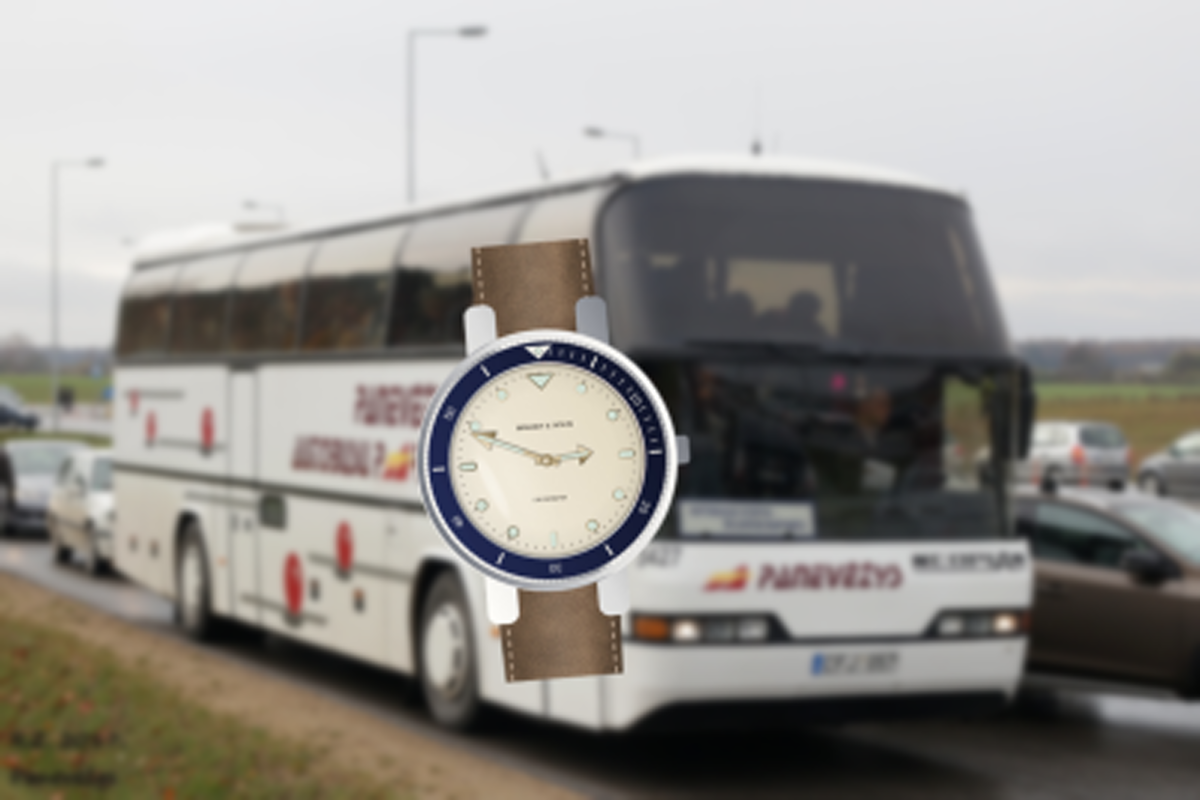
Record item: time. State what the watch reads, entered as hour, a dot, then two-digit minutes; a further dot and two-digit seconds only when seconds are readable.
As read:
2.49
